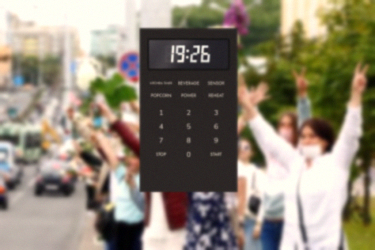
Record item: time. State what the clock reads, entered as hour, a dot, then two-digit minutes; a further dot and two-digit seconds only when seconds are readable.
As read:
19.26
